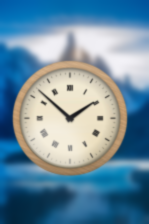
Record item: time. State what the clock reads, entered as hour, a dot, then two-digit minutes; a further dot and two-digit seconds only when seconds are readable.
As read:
1.52
